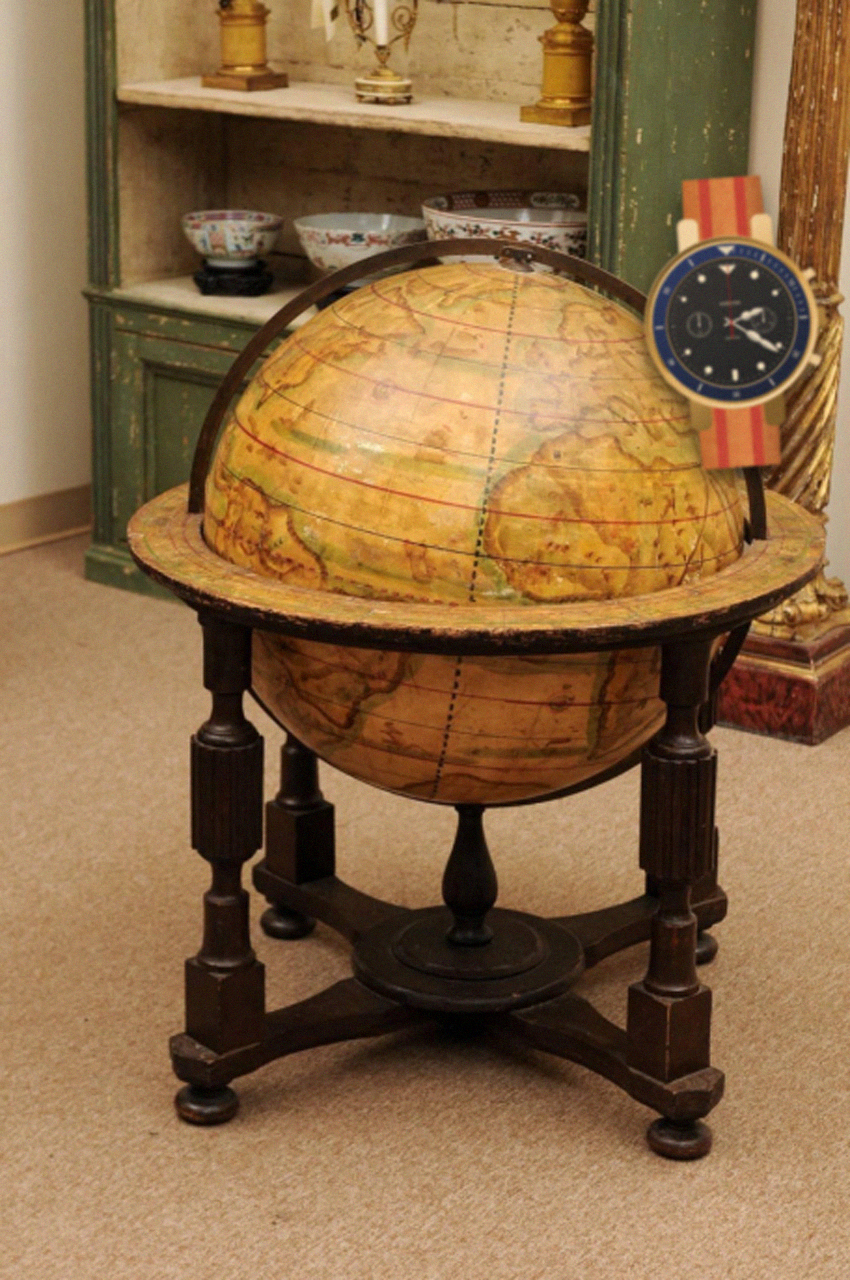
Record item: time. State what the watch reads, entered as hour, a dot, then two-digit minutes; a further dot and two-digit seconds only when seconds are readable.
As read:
2.21
